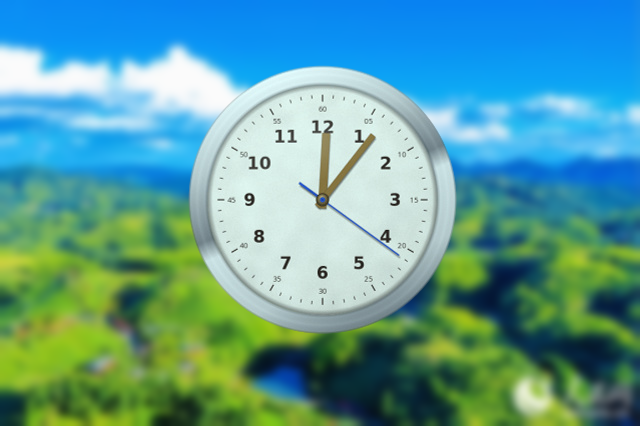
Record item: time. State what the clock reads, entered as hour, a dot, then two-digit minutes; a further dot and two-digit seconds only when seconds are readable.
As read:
12.06.21
